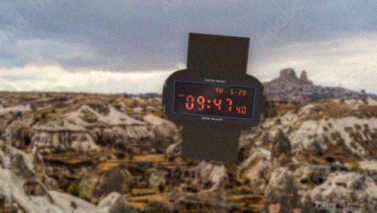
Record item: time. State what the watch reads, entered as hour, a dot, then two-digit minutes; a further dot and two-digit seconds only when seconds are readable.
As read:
9.47.40
